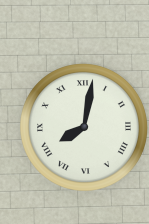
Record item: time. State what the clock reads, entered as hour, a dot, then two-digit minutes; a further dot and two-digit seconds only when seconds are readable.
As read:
8.02
